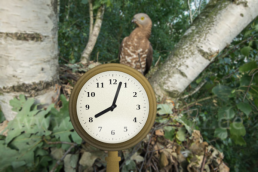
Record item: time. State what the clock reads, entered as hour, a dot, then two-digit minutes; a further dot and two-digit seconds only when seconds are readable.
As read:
8.03
